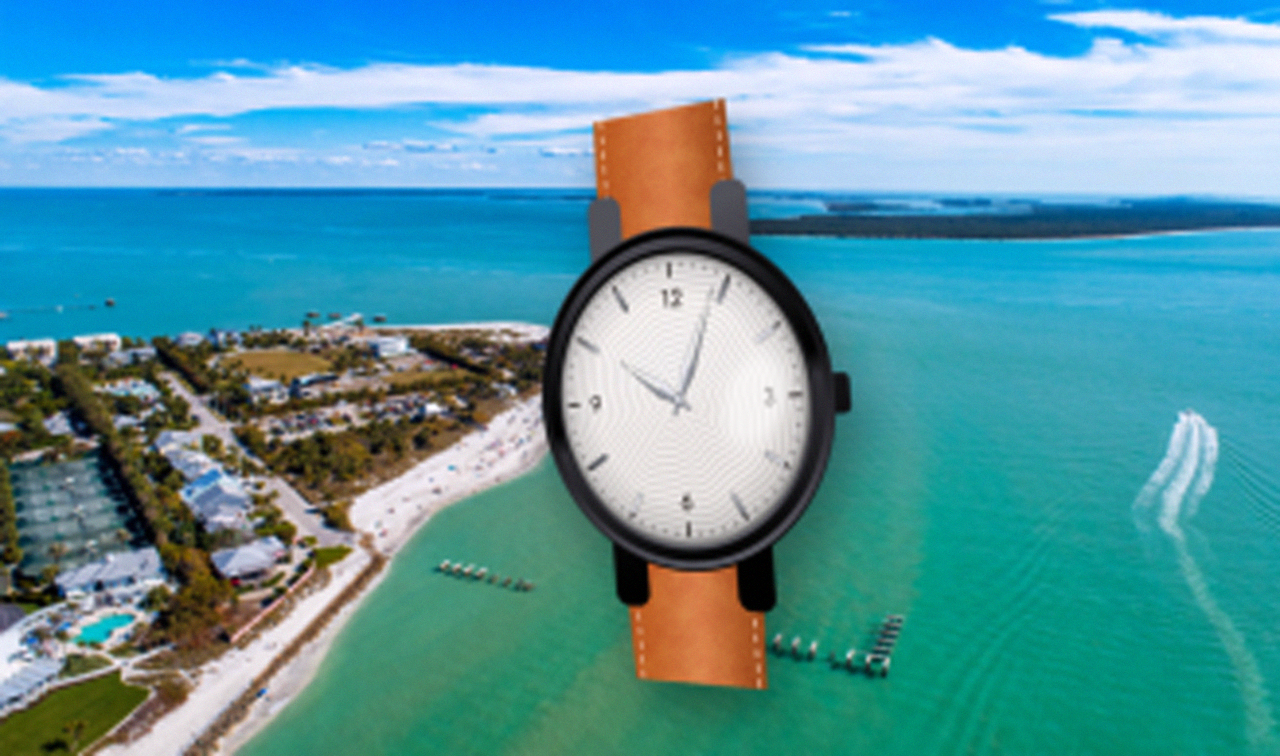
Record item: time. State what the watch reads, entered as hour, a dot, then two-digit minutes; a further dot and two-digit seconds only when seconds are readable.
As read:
10.04
